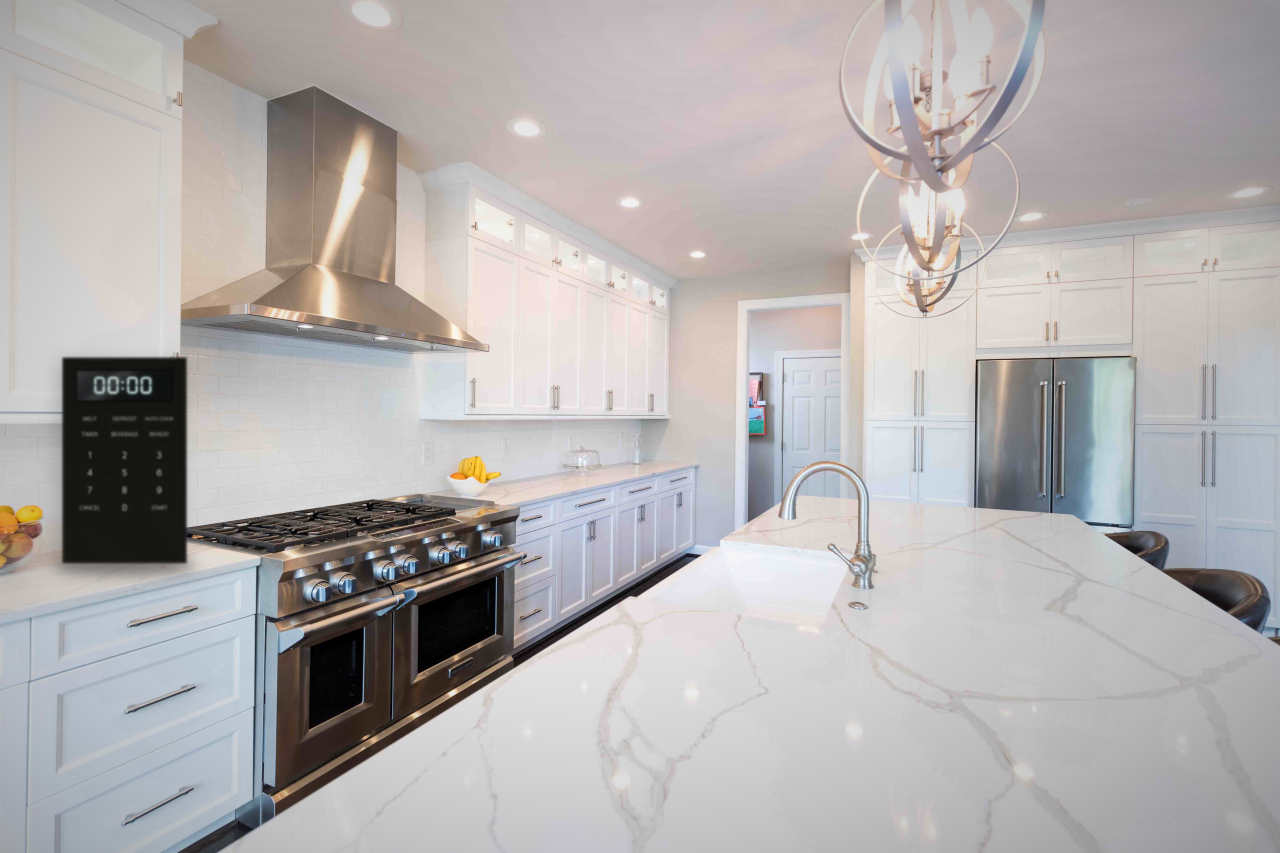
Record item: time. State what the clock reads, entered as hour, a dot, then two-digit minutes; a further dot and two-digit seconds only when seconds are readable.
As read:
0.00
